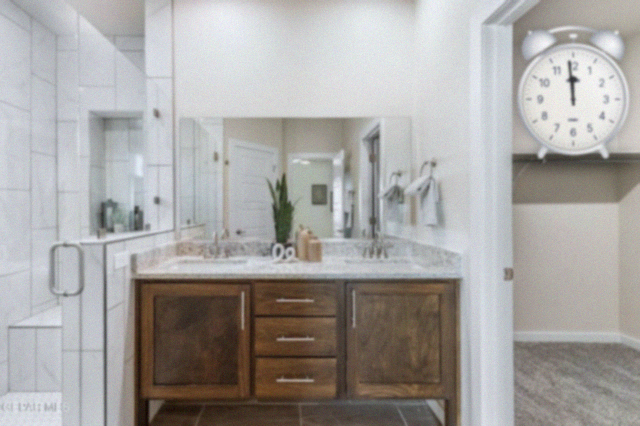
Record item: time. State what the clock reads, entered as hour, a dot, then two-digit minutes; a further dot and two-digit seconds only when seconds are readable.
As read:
11.59
